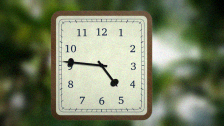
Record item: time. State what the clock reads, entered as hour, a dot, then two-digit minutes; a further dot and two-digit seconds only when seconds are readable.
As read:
4.46
